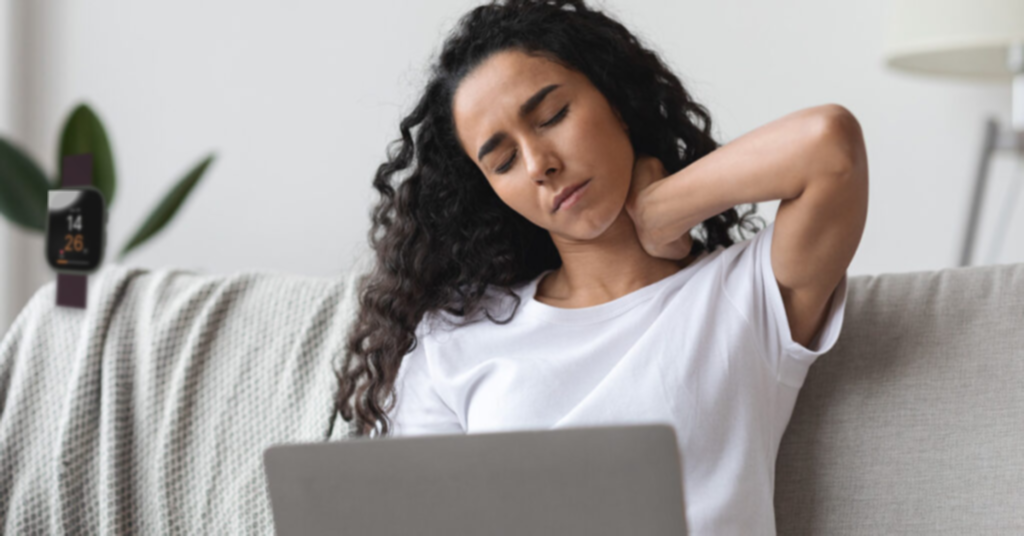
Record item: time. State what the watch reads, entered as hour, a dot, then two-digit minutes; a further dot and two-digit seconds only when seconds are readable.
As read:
14.26
